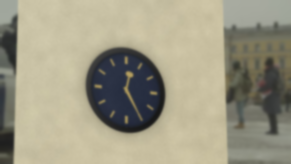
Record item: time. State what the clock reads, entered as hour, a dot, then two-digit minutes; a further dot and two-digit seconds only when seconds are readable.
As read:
12.25
